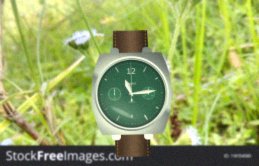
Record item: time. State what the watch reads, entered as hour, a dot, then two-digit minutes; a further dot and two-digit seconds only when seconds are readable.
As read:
11.14
